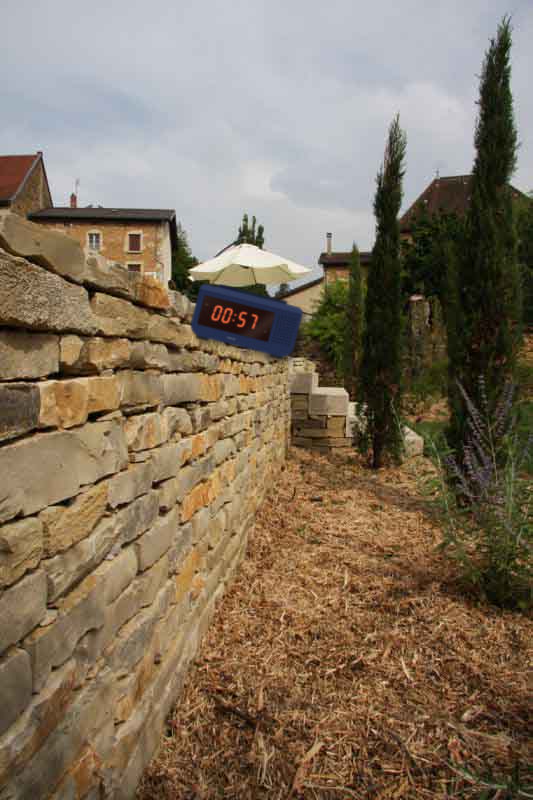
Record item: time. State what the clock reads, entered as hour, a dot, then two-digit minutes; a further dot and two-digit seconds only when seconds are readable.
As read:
0.57
